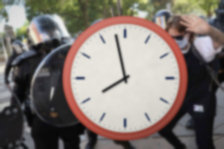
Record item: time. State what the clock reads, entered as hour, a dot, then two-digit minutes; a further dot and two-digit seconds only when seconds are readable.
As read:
7.58
